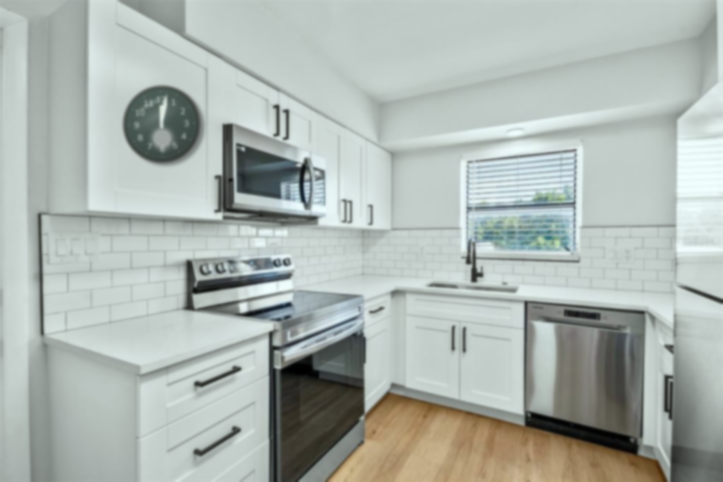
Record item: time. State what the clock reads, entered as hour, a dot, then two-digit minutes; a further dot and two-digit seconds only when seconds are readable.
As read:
12.02
